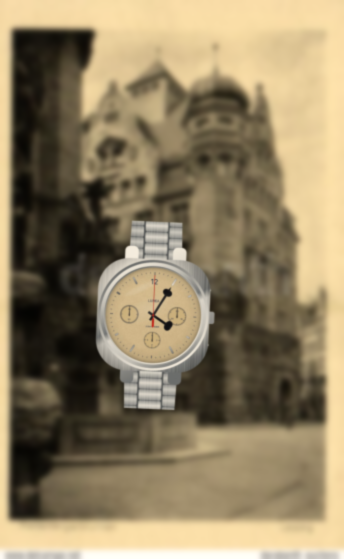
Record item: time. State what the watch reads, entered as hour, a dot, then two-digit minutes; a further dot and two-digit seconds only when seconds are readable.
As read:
4.05
